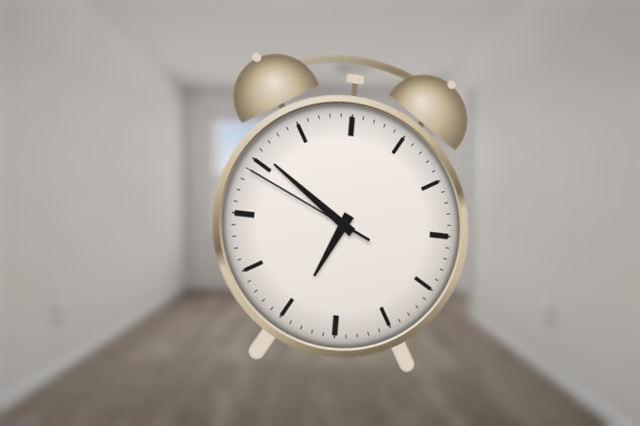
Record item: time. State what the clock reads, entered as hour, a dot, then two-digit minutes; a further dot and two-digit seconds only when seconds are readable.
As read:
6.50.49
